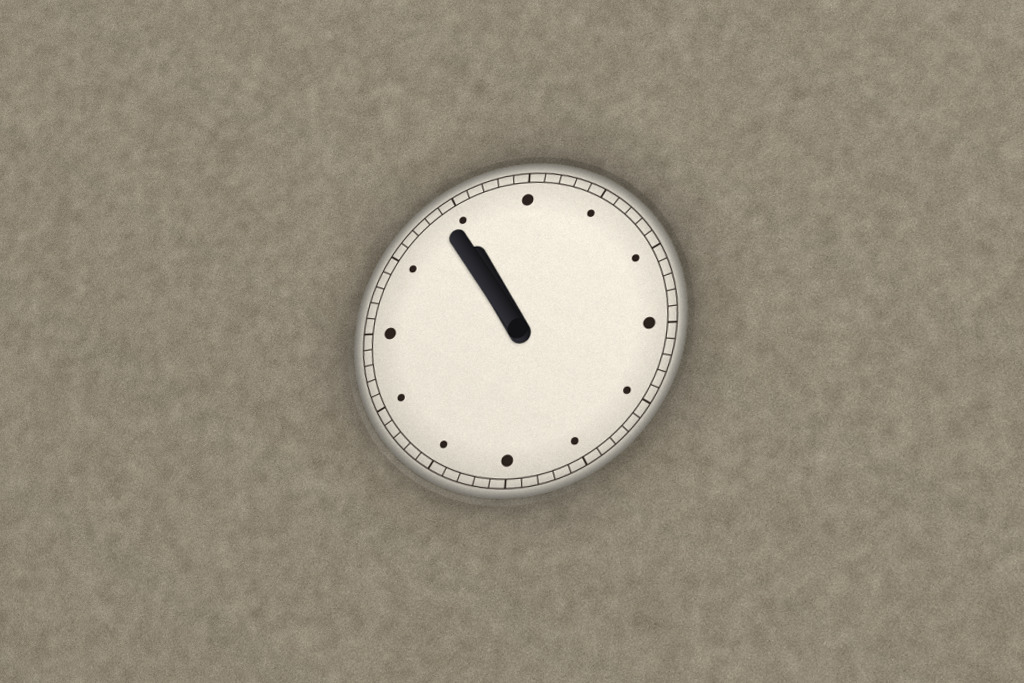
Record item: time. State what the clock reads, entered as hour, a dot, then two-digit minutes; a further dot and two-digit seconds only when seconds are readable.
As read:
10.54
